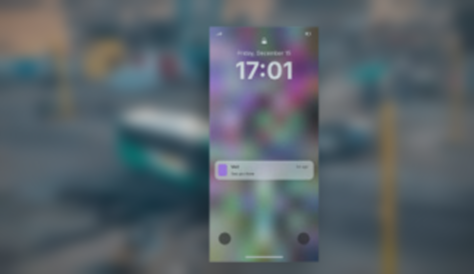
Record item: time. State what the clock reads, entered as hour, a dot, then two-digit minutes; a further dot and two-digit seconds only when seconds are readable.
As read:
17.01
